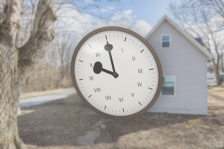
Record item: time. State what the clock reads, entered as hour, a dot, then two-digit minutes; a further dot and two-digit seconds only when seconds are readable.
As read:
10.00
